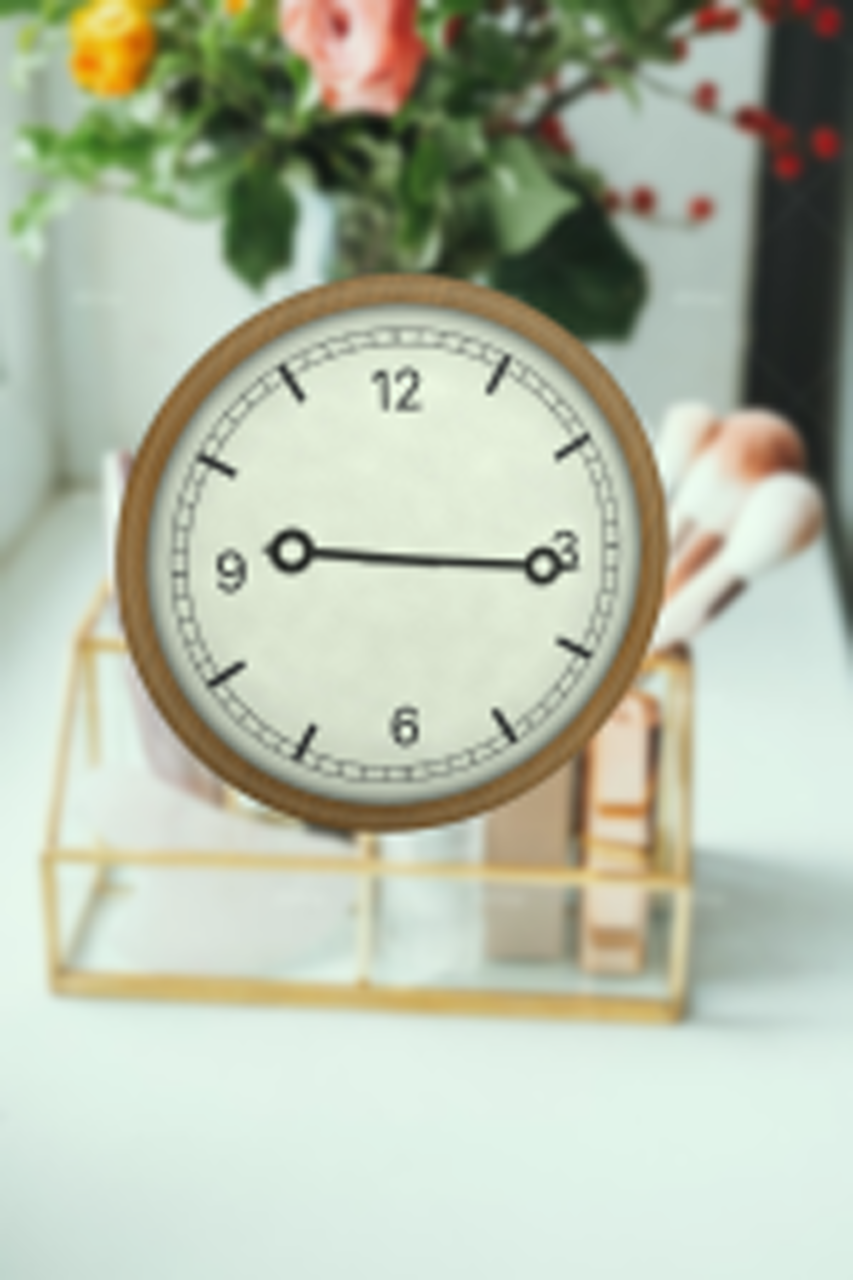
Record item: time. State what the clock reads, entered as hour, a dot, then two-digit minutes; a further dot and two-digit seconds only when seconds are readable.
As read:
9.16
